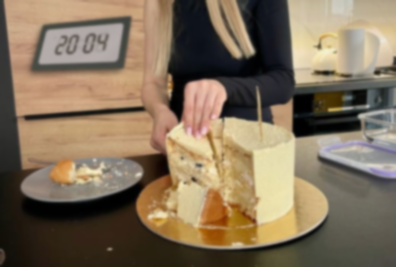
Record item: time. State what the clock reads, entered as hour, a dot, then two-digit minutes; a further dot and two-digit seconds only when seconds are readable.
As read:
20.04
